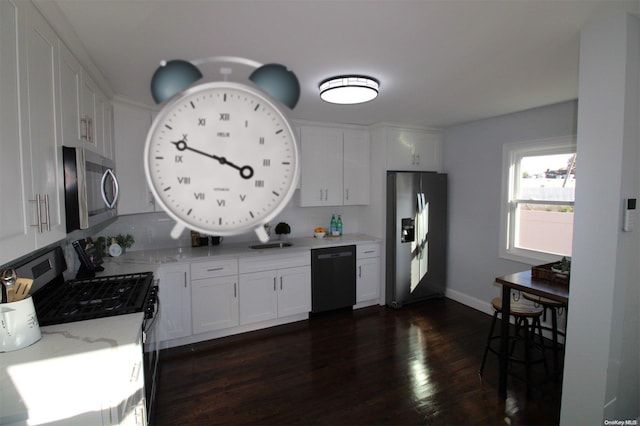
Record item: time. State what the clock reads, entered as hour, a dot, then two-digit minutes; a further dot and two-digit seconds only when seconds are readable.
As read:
3.48
